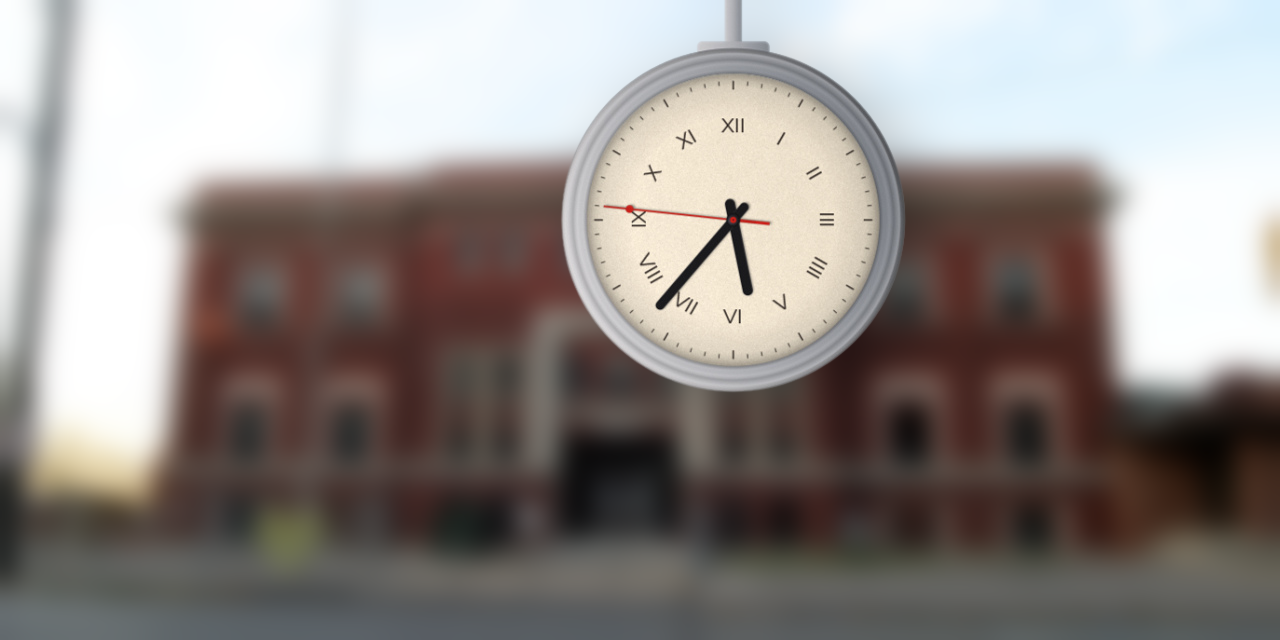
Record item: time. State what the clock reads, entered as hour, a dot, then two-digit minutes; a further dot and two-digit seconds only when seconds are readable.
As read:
5.36.46
